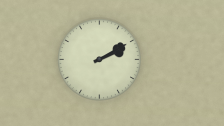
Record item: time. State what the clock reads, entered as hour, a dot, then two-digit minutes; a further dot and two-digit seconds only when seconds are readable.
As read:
2.10
